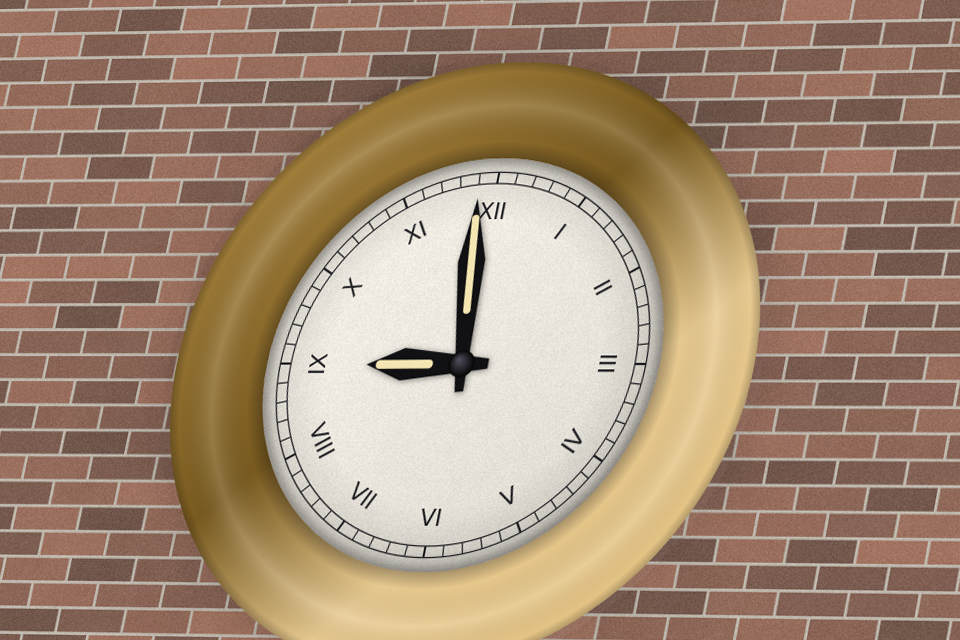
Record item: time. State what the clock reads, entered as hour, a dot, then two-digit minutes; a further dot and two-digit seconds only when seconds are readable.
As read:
8.59
